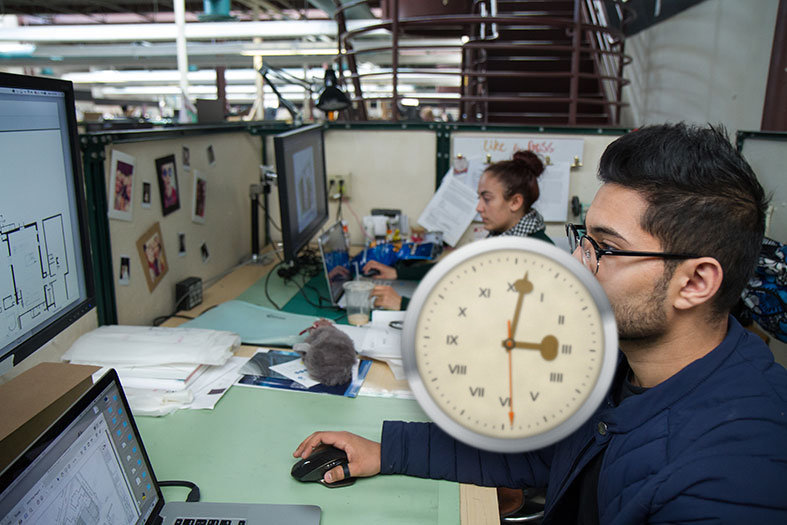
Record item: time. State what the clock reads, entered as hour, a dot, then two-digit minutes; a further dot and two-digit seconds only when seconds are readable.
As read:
3.01.29
